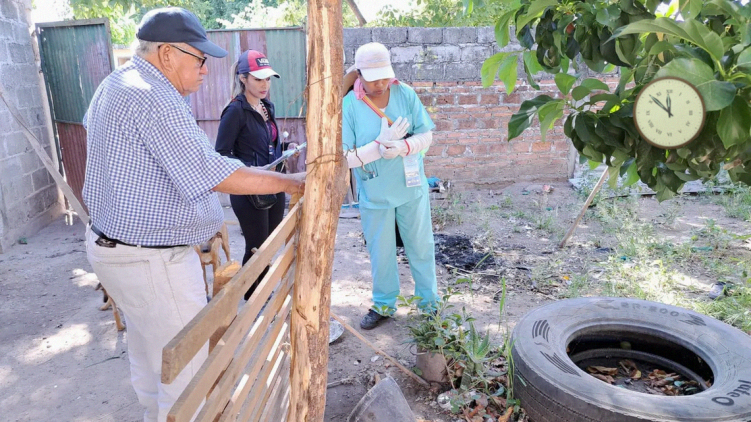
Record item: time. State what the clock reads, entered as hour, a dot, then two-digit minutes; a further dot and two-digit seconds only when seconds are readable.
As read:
11.52
